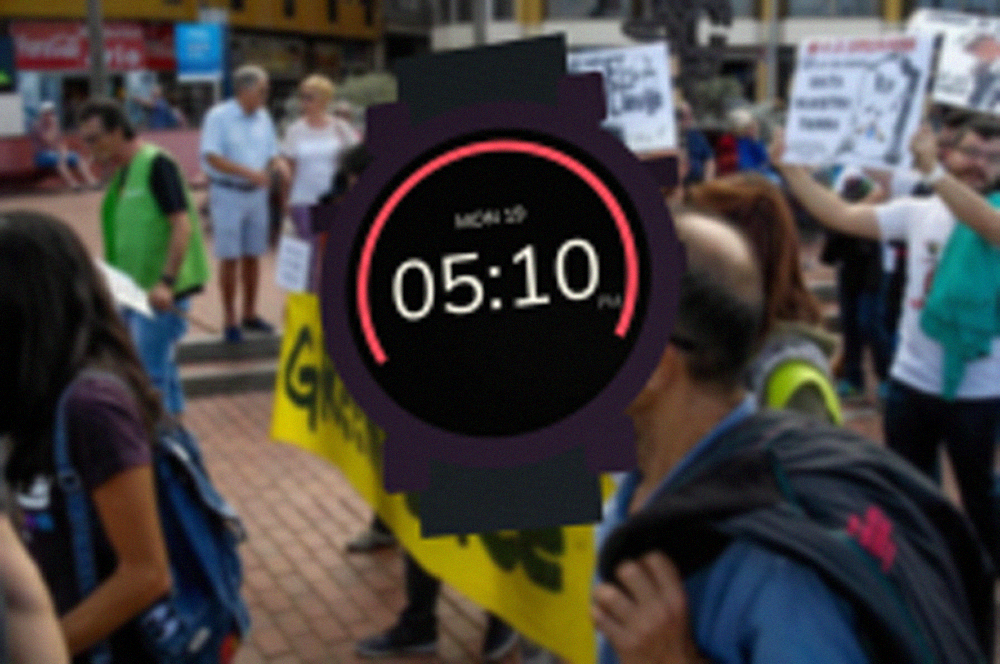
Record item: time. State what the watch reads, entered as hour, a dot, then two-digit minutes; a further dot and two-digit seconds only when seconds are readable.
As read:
5.10
